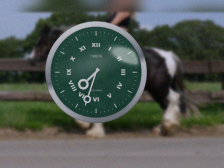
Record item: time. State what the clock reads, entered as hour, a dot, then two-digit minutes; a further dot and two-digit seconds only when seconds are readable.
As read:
7.33
